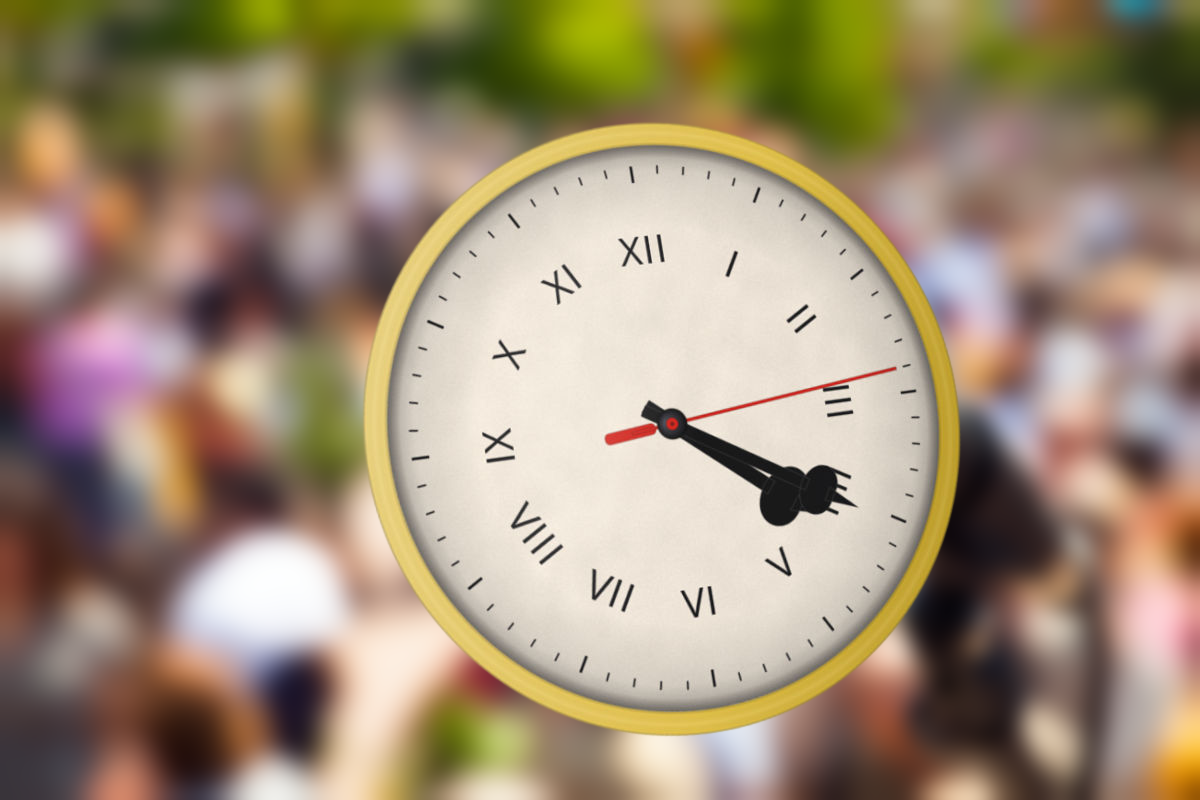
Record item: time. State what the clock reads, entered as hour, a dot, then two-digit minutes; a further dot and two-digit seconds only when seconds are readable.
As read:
4.20.14
